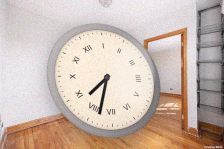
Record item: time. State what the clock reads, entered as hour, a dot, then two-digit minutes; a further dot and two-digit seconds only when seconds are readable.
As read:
8.38
